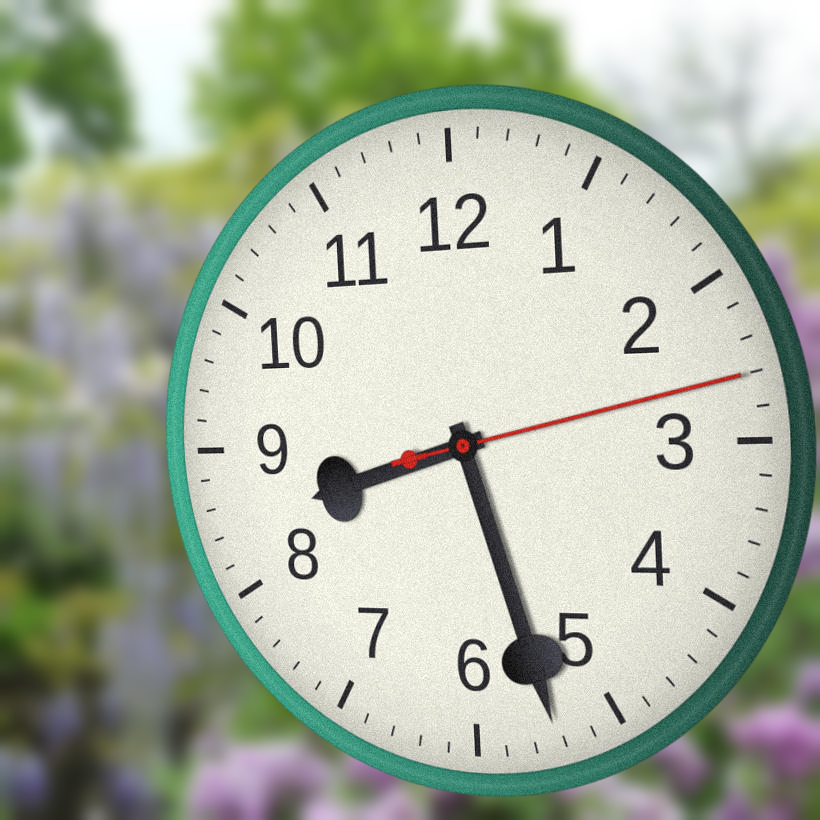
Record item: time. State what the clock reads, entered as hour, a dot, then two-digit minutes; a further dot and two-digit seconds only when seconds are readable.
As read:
8.27.13
